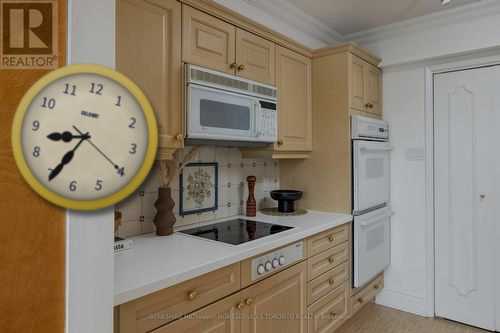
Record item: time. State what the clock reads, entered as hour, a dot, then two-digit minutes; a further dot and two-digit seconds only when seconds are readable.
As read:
8.34.20
